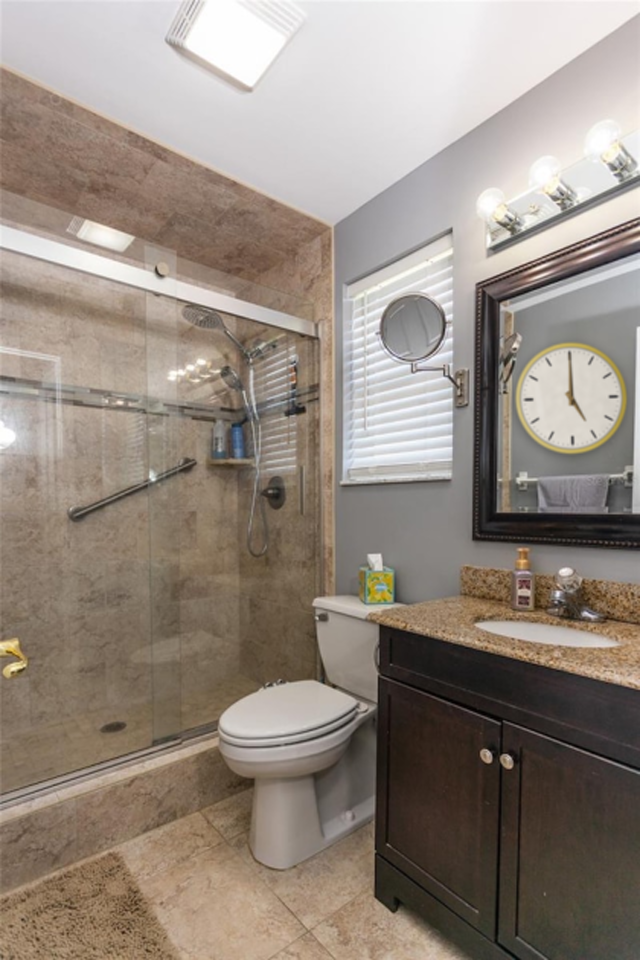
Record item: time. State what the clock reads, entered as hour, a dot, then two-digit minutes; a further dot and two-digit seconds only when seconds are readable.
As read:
5.00
